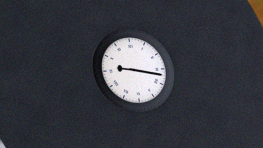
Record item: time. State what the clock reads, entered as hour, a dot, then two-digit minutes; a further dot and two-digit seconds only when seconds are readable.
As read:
9.17
